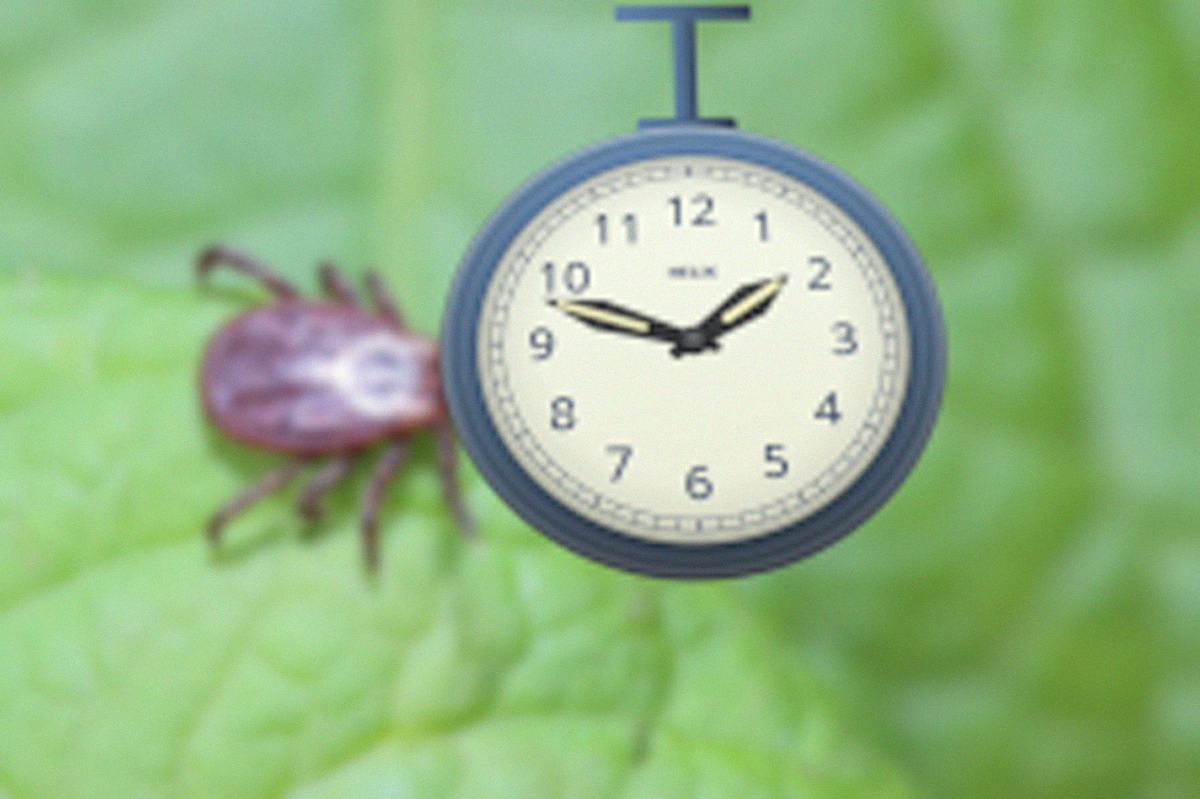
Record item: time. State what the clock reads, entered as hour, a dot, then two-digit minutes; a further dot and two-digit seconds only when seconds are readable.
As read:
1.48
